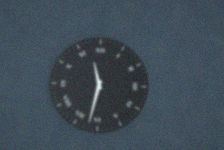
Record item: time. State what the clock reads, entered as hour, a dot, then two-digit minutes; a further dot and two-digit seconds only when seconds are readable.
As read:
11.32
